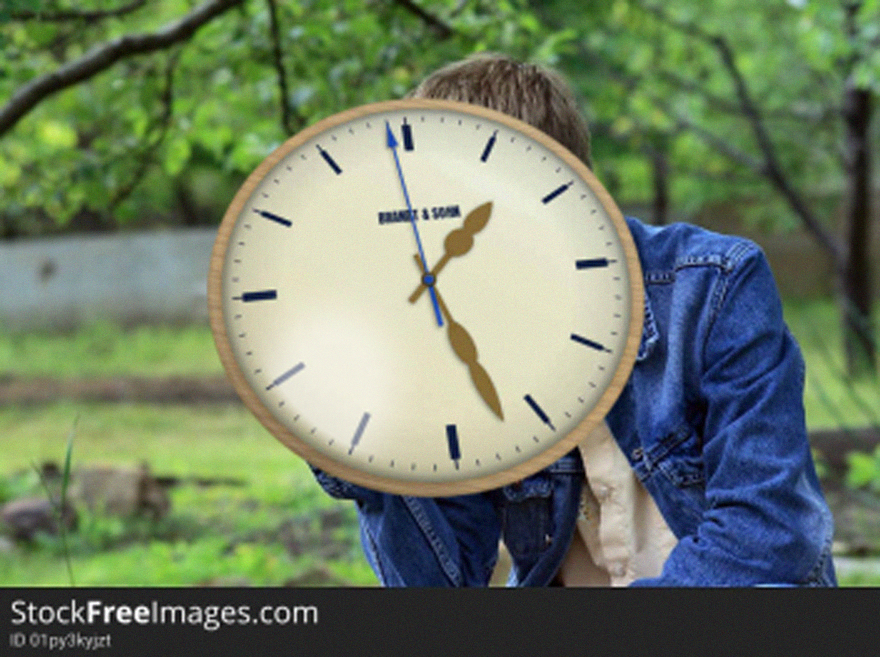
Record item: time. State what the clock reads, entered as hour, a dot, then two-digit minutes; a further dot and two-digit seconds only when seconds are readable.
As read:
1.26.59
